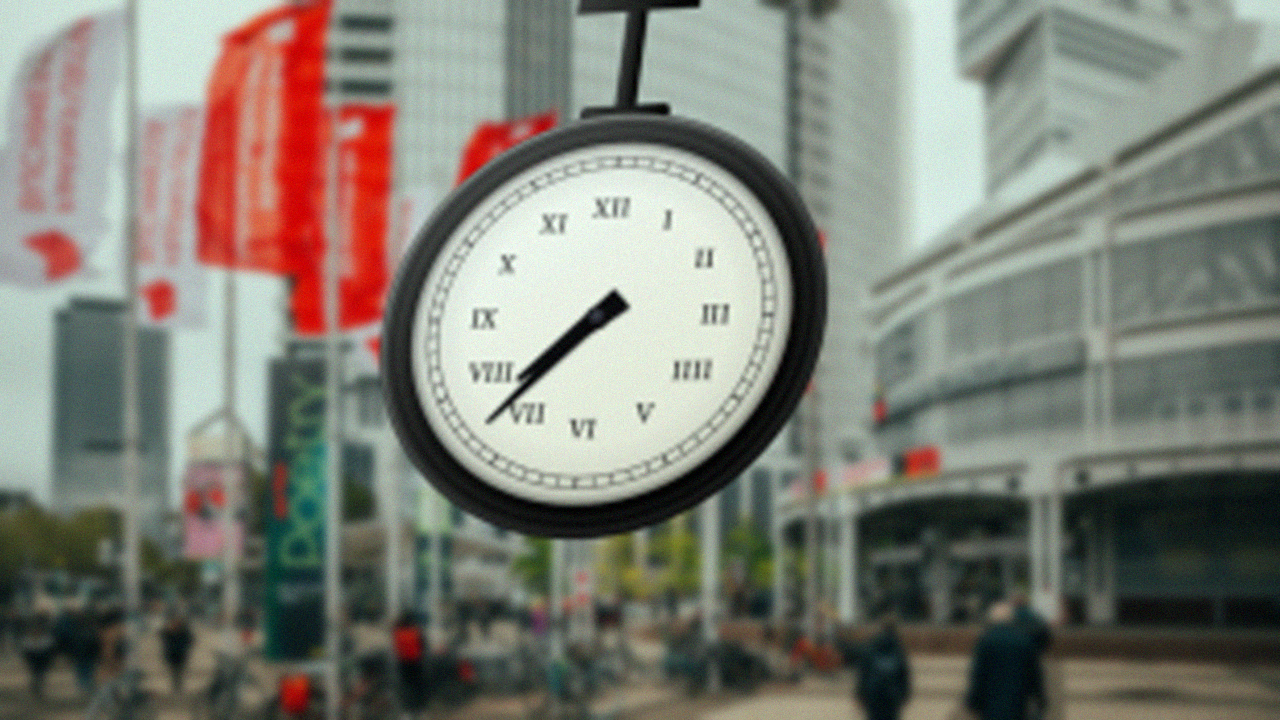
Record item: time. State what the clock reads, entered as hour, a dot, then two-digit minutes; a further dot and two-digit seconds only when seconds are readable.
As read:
7.37
